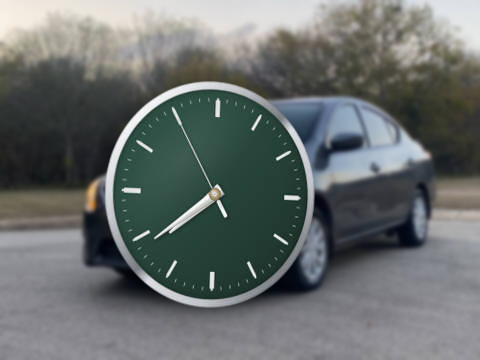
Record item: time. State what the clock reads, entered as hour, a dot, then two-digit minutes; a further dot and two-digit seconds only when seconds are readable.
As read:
7.38.55
